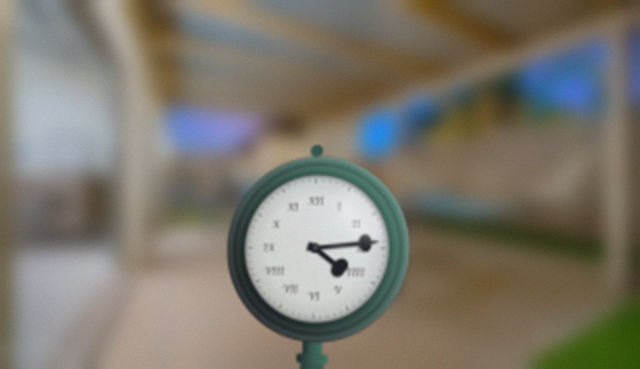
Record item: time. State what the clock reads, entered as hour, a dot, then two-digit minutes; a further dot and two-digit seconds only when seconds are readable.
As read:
4.14
